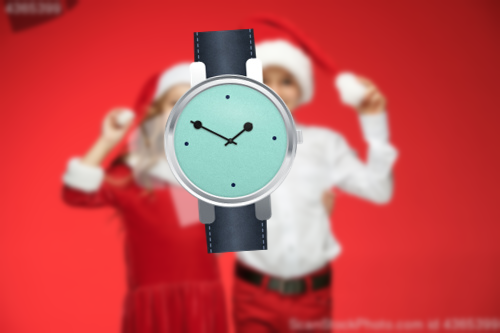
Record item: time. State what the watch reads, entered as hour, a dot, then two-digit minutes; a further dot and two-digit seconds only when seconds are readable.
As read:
1.50
